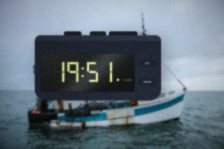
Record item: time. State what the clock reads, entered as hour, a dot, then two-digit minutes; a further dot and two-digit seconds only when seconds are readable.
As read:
19.51
